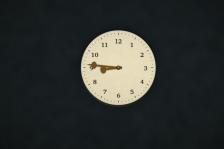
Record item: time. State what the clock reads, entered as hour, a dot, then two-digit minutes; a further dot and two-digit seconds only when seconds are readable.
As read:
8.46
